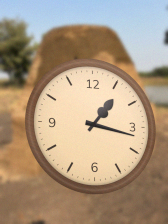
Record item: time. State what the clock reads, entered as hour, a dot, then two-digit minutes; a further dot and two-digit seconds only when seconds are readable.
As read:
1.17
